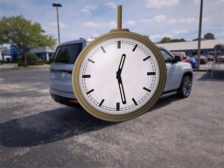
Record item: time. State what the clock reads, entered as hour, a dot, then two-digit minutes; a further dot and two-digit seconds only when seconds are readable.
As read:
12.28
